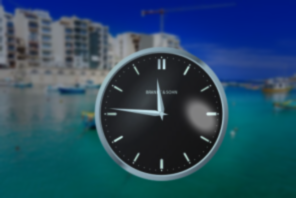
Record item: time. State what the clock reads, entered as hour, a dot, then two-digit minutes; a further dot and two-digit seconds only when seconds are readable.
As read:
11.46
